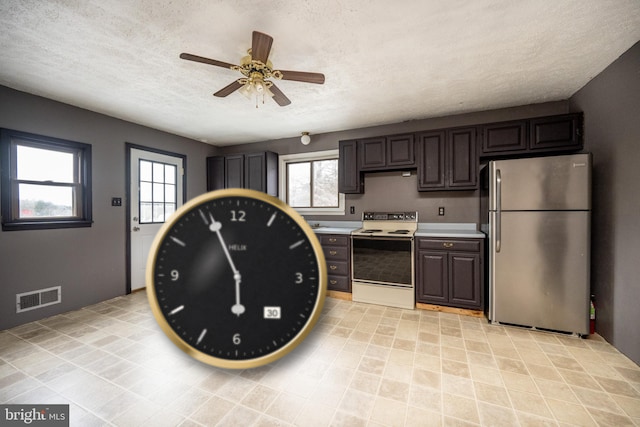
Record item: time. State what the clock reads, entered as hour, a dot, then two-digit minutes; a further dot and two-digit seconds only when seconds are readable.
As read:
5.56
